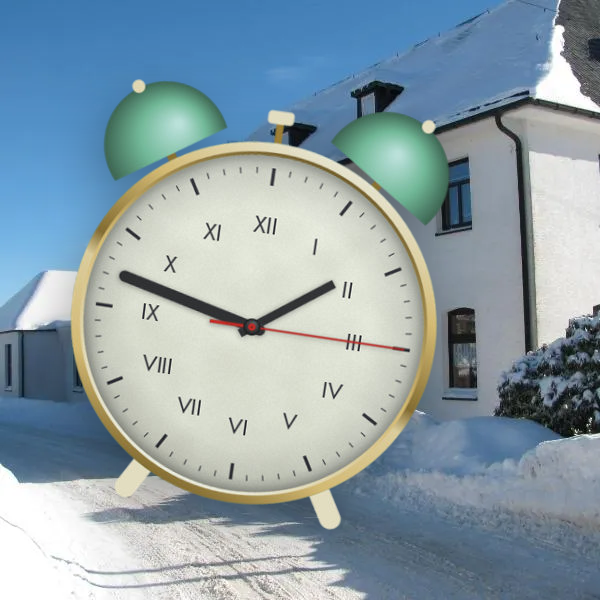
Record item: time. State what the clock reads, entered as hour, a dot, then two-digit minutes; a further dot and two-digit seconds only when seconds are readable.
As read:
1.47.15
